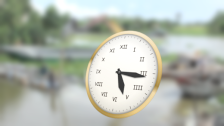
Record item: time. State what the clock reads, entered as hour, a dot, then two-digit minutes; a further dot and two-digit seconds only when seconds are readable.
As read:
5.16
